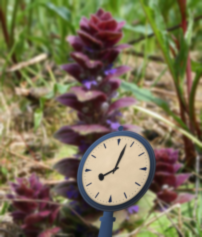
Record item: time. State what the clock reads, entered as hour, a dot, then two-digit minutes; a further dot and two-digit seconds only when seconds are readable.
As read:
8.03
